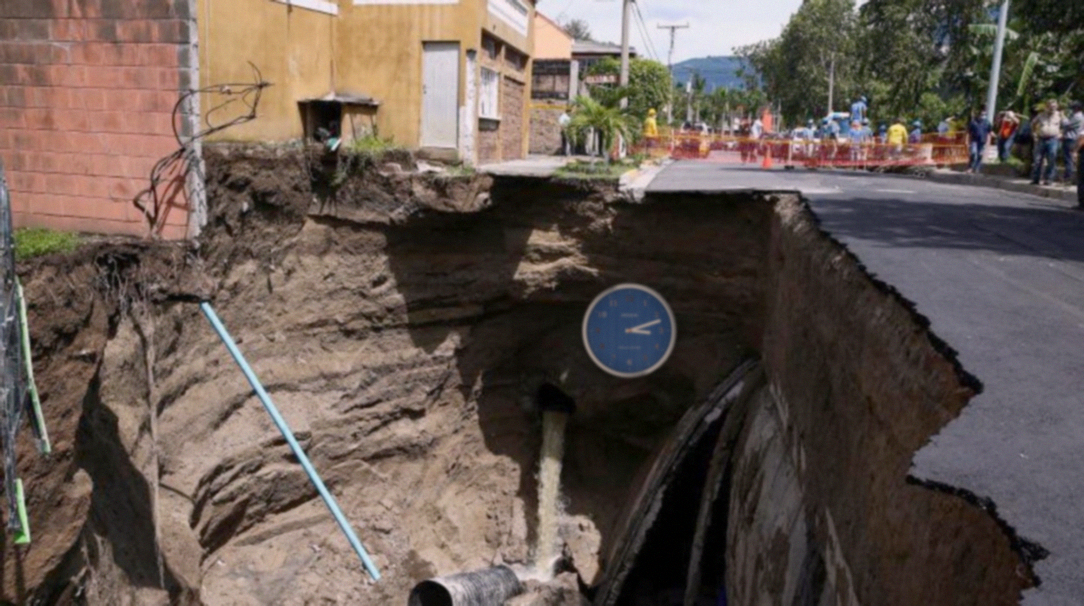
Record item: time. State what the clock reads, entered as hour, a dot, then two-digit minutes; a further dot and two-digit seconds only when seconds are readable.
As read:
3.12
